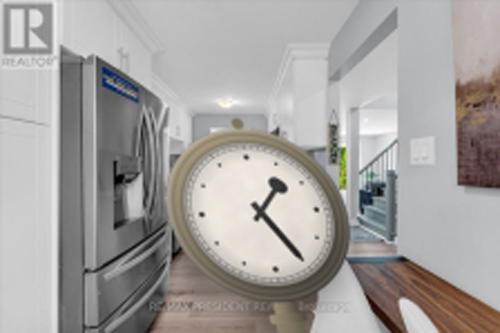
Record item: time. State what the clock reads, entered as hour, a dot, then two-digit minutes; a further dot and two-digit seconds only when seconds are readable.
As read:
1.25
